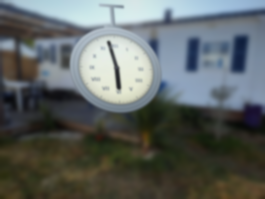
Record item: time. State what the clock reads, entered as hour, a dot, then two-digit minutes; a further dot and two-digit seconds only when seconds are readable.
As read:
5.58
